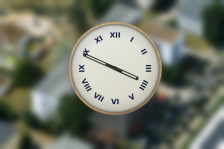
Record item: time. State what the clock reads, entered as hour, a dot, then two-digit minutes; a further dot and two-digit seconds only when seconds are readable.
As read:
3.49
